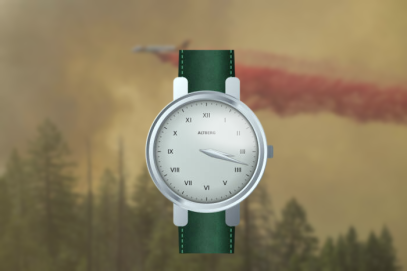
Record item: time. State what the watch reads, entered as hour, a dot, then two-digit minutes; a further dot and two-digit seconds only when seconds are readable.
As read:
3.18
